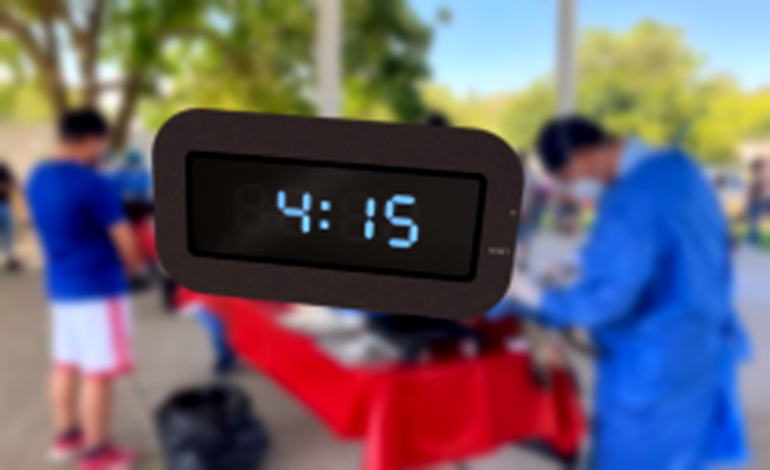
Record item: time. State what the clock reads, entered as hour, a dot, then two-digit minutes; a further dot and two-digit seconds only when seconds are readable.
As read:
4.15
